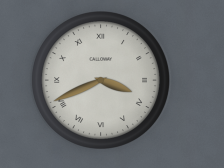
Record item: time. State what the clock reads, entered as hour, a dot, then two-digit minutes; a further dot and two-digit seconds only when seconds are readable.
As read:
3.41
